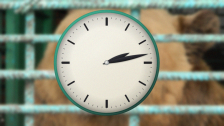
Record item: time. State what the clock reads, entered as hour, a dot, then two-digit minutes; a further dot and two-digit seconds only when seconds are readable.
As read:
2.13
